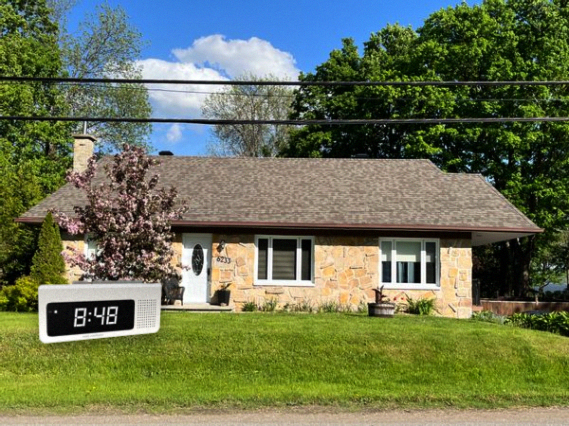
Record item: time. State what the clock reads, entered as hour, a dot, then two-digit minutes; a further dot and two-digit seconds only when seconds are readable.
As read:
8.48
